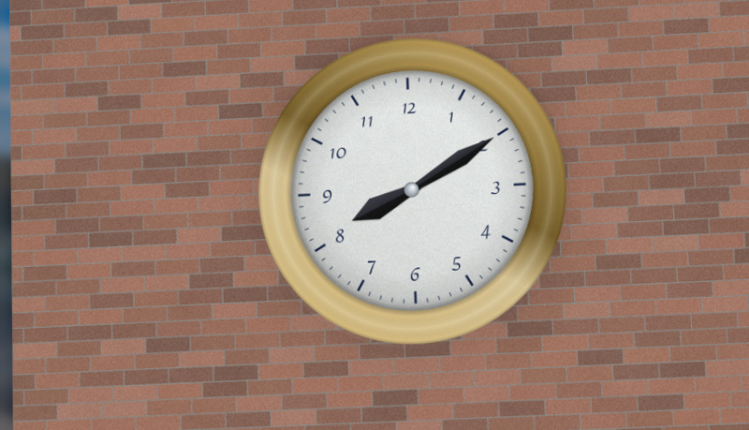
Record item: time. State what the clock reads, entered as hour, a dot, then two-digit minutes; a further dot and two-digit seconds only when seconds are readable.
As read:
8.10
